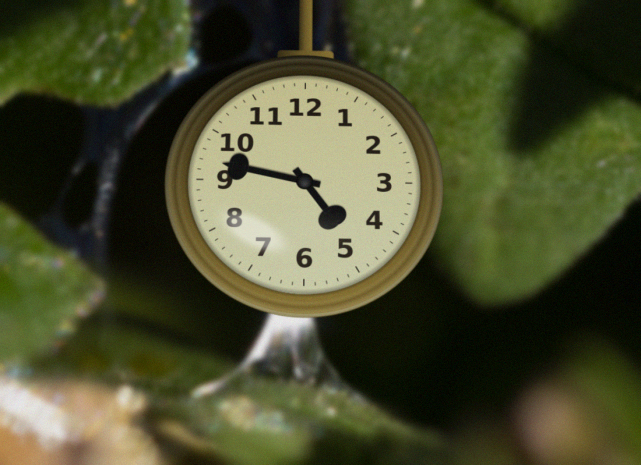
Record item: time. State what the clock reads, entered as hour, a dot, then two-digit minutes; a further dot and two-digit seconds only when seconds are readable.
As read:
4.47
